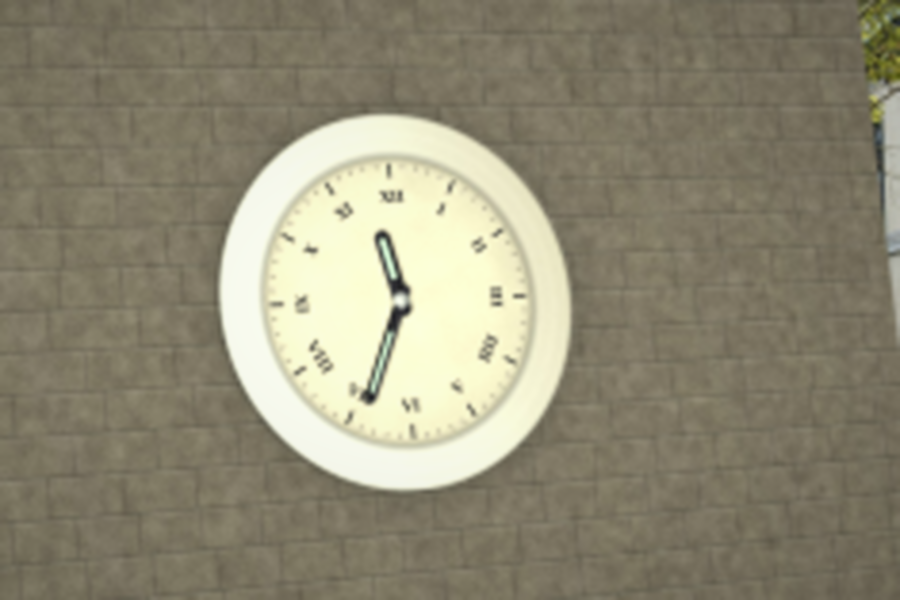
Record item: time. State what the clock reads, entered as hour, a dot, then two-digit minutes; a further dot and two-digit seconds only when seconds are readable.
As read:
11.34
